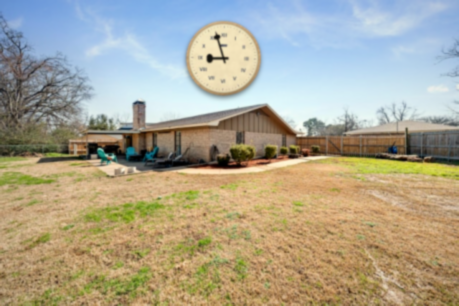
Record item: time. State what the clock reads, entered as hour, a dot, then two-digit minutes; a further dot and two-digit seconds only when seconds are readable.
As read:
8.57
